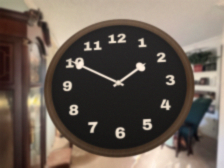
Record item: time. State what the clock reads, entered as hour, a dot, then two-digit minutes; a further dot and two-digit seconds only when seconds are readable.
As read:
1.50
